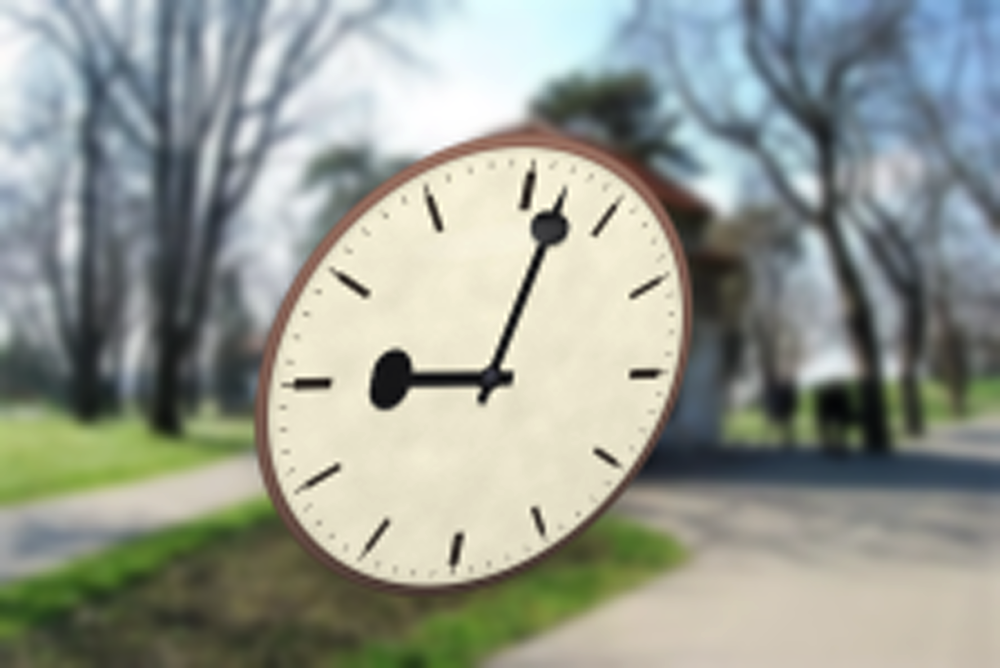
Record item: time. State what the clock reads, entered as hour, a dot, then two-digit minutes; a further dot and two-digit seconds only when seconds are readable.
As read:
9.02
